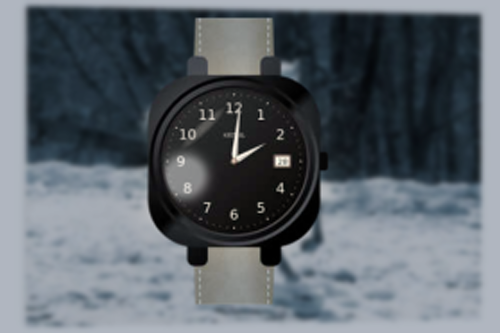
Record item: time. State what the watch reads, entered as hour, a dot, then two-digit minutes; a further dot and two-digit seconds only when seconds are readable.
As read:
2.01
